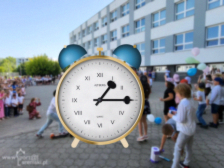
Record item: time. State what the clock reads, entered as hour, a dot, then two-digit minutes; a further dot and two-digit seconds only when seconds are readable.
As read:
1.15
